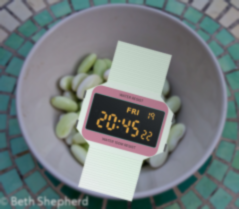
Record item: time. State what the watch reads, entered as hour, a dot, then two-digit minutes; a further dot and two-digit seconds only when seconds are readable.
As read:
20.45.22
